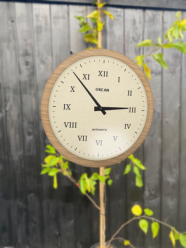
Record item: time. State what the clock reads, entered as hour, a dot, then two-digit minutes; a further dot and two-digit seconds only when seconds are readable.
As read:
2.53
